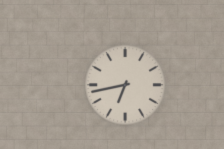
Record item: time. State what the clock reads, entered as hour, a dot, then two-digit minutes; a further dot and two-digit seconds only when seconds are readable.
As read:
6.43
